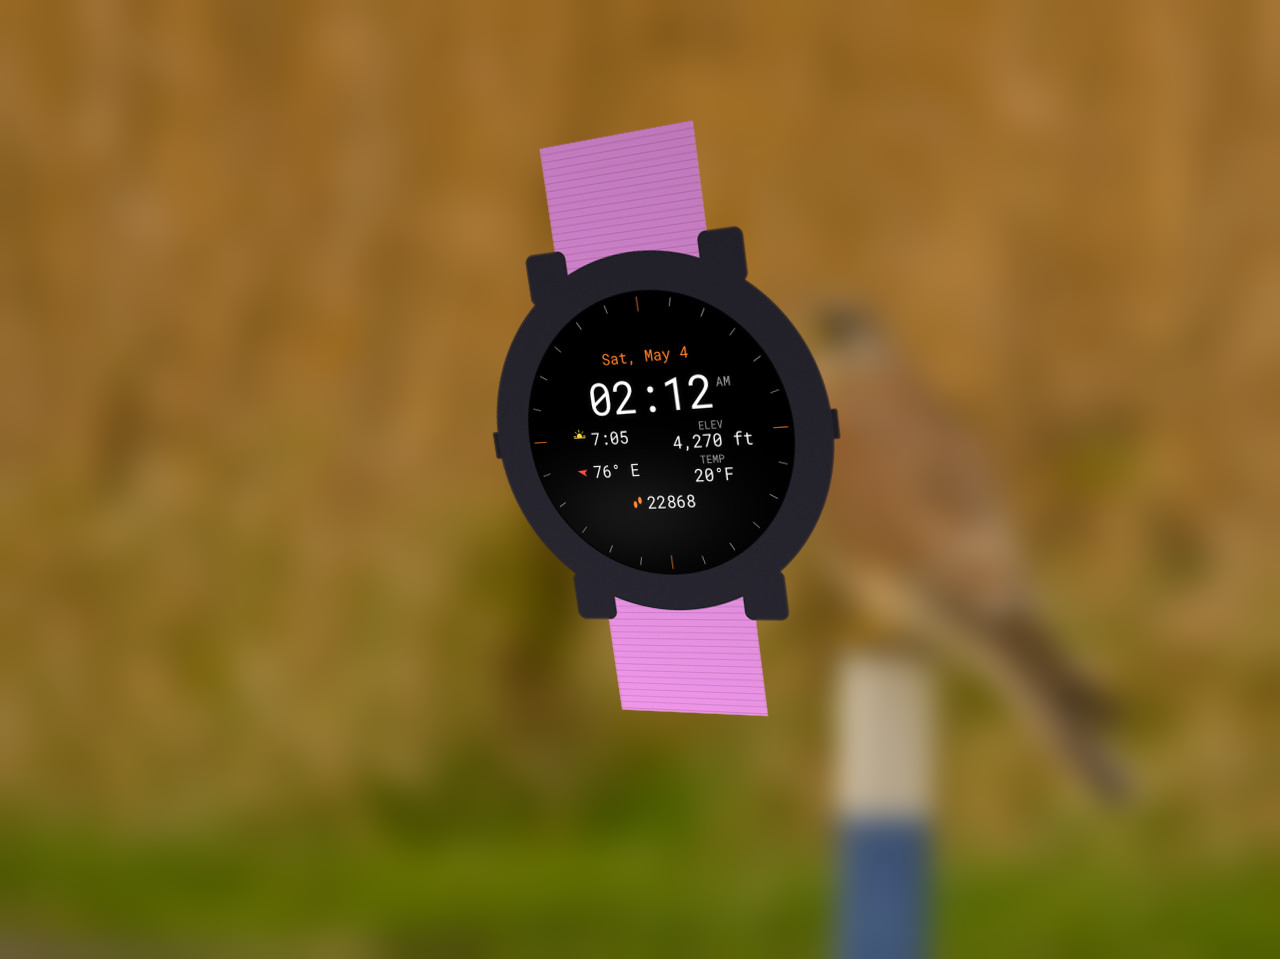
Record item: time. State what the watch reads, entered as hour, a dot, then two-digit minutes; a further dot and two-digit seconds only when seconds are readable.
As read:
2.12
